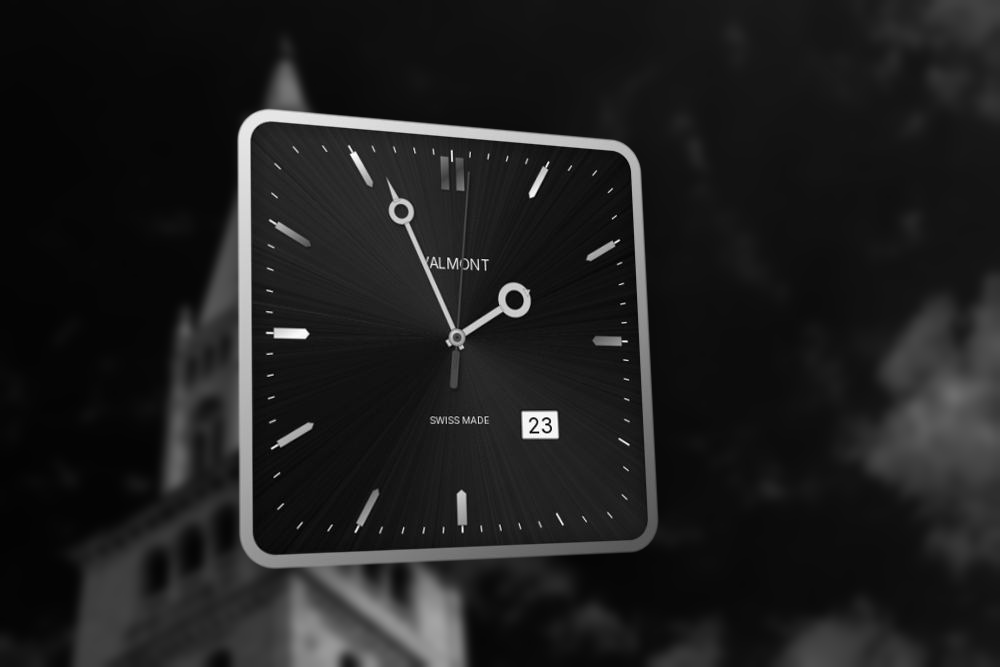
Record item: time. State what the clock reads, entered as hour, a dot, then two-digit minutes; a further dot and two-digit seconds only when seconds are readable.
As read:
1.56.01
